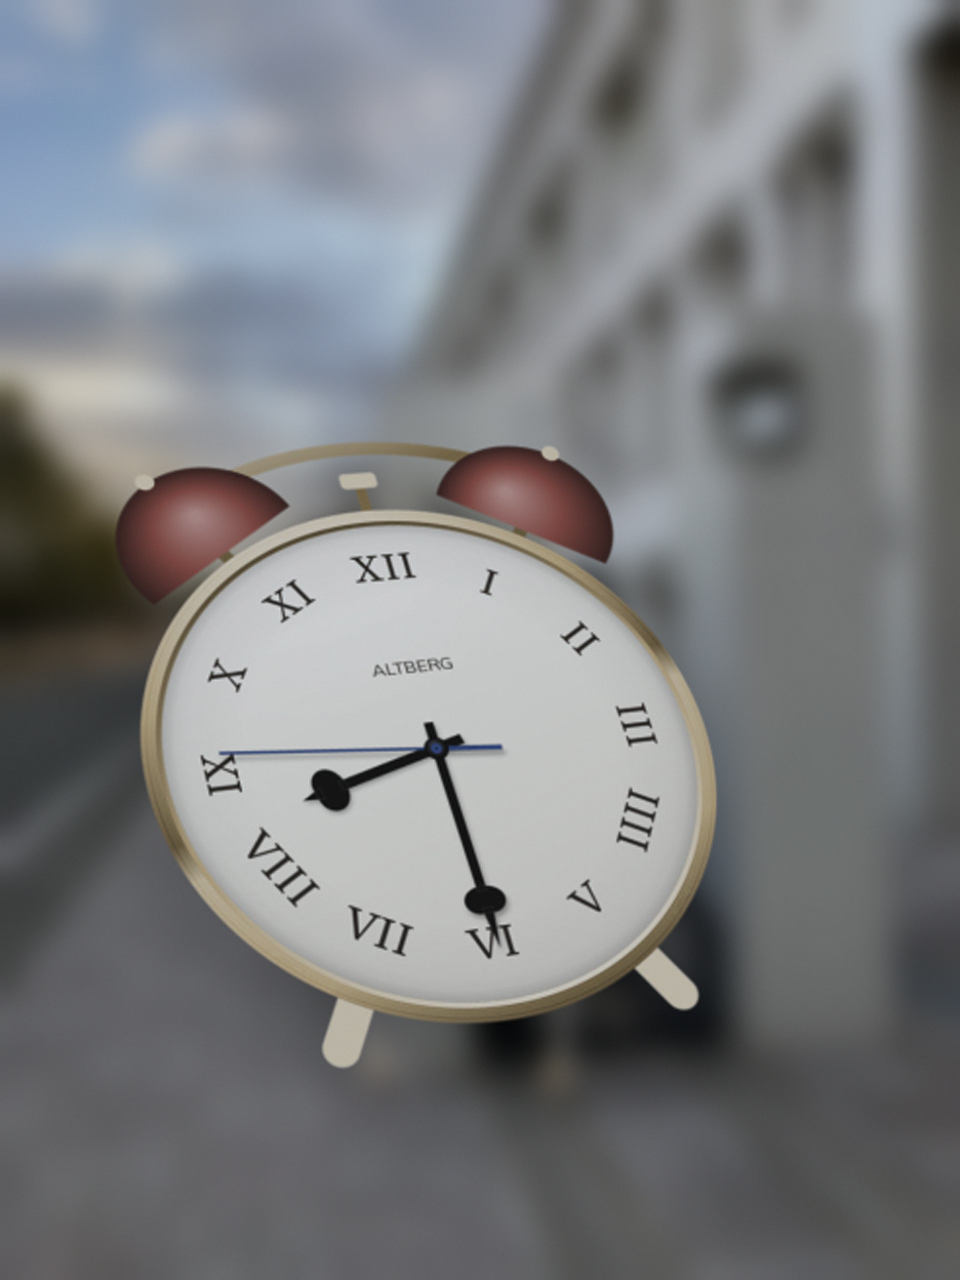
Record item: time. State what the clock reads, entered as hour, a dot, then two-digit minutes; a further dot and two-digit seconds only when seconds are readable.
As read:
8.29.46
